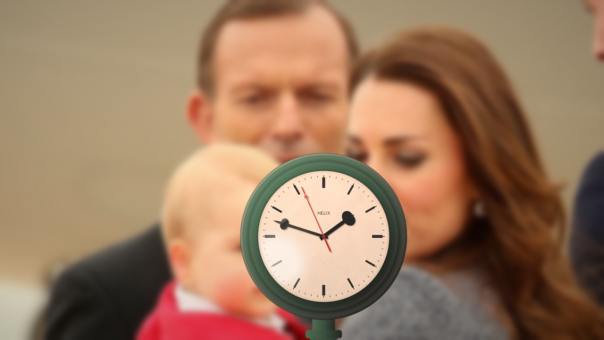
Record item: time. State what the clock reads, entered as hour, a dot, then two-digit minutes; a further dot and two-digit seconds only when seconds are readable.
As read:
1.47.56
